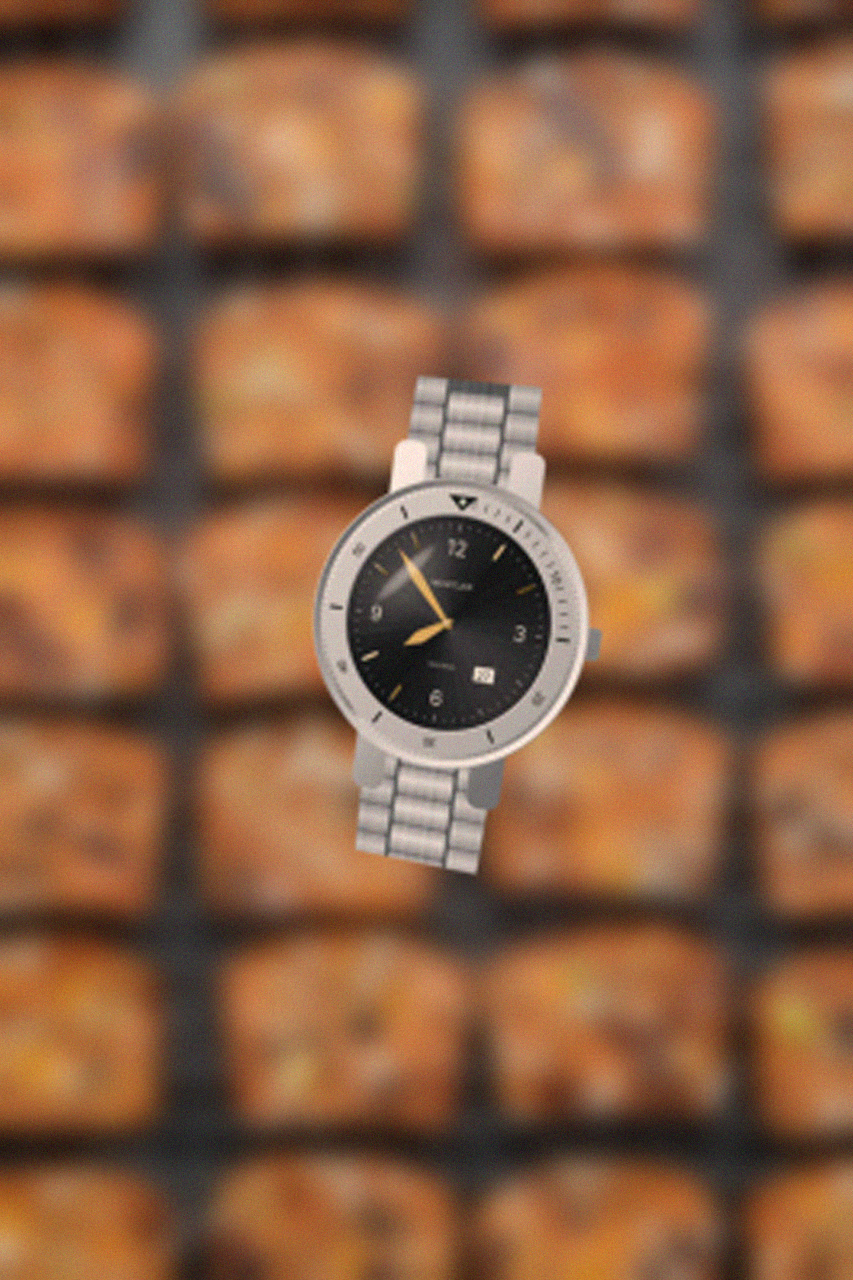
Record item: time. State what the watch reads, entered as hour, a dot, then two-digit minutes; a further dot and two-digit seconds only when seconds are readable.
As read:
7.53
